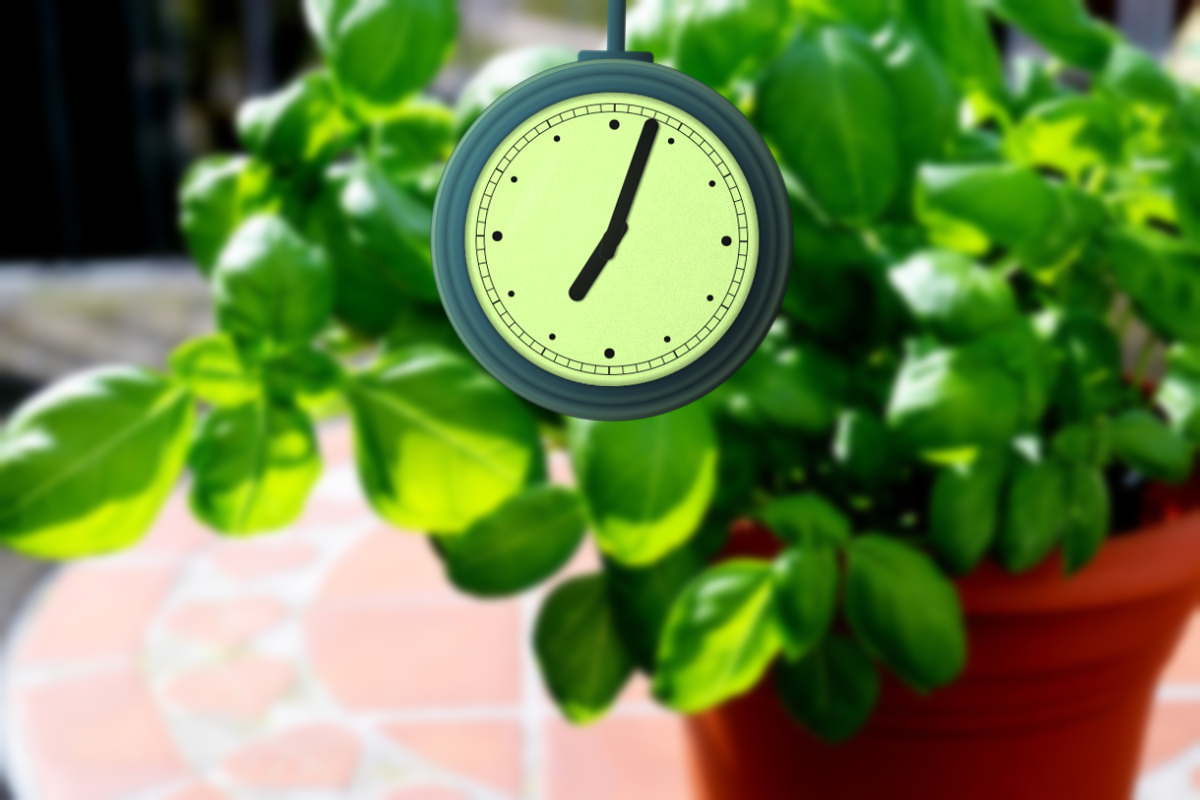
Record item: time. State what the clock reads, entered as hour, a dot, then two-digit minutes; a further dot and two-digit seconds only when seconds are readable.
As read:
7.03
